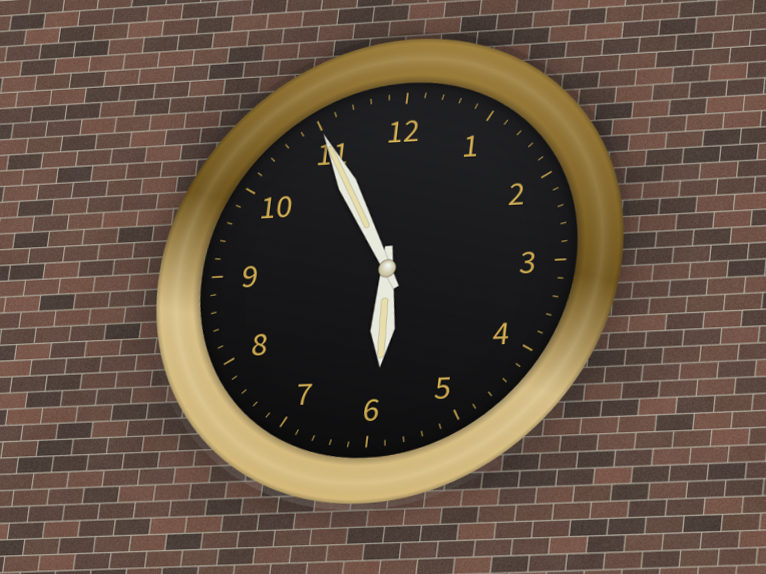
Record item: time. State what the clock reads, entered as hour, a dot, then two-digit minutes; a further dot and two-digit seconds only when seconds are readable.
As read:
5.55
